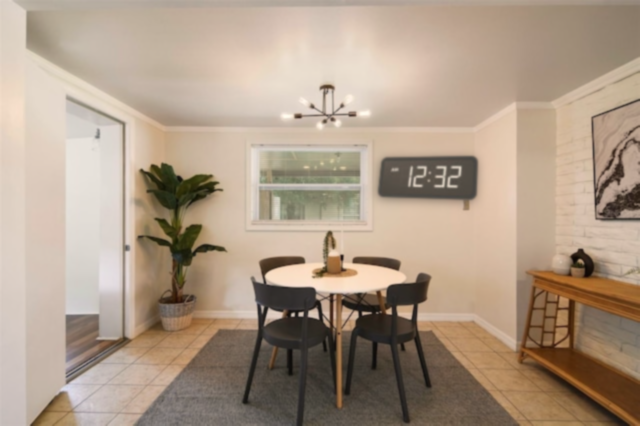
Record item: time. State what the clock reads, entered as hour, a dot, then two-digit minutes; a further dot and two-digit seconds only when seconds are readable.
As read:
12.32
